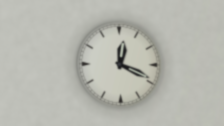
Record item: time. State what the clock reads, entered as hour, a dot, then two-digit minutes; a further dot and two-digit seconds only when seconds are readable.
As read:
12.19
